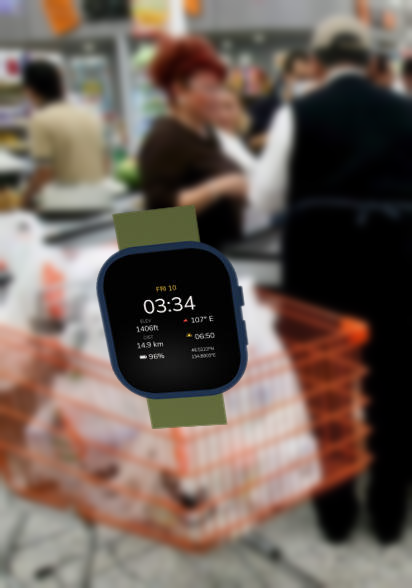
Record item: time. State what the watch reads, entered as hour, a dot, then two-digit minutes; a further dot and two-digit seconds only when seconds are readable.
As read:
3.34
